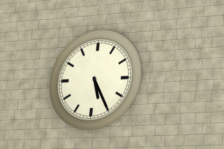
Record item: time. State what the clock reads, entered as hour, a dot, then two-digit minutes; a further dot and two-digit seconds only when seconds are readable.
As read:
5.25
